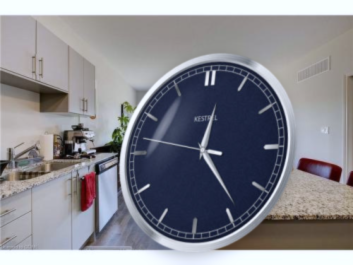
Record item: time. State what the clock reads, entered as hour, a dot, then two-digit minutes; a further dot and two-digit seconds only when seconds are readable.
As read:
12.23.47
